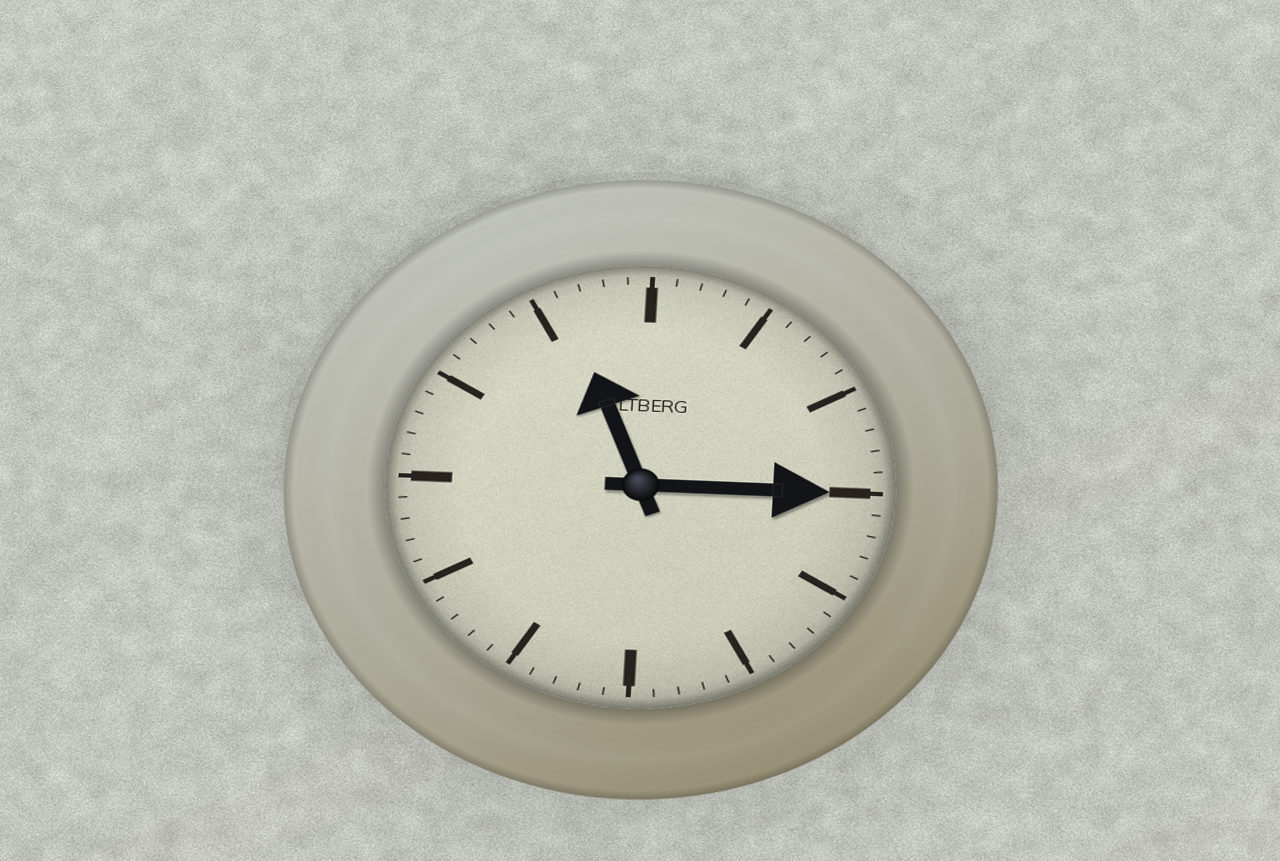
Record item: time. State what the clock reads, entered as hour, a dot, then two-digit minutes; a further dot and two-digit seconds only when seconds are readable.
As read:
11.15
